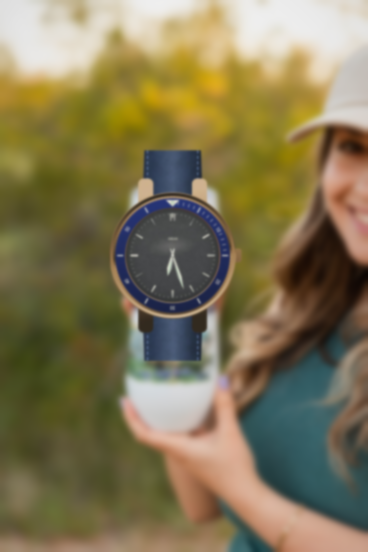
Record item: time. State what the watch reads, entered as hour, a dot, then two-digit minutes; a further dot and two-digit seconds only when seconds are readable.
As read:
6.27
